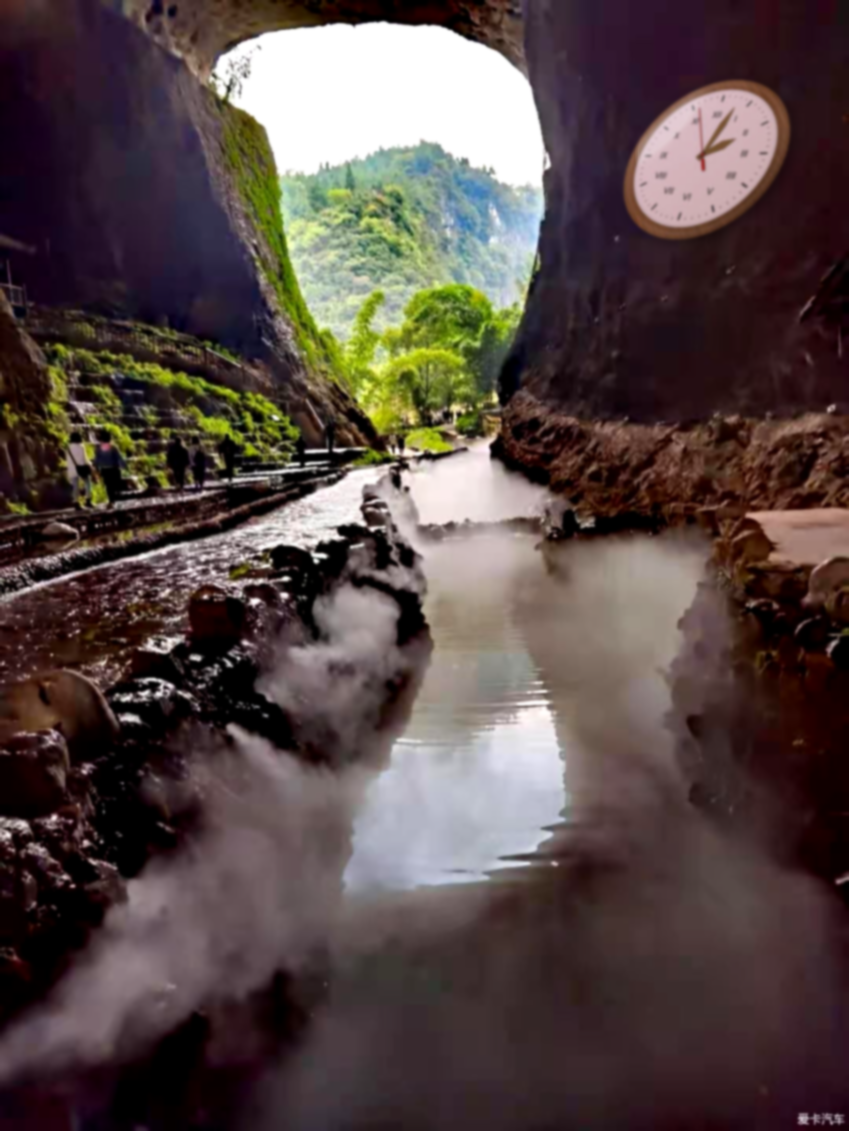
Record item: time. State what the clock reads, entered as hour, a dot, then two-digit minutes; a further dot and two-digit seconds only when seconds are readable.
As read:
2.02.56
